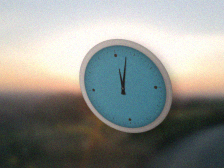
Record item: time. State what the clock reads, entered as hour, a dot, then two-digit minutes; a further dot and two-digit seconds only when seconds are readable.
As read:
12.03
